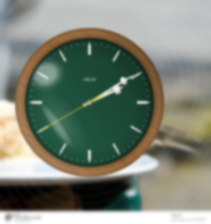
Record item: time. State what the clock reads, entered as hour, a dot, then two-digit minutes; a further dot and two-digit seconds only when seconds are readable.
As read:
2.09.40
